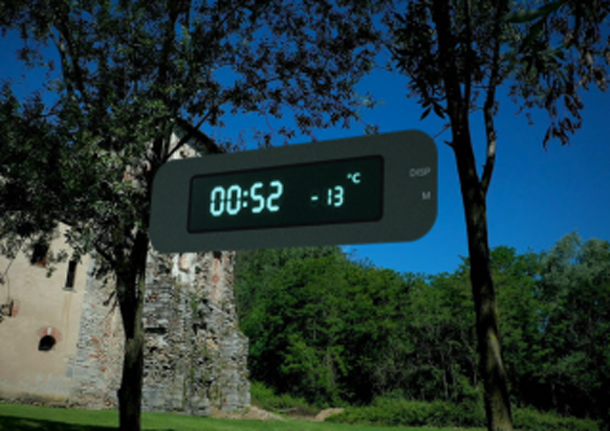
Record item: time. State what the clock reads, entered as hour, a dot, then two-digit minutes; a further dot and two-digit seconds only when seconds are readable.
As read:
0.52
